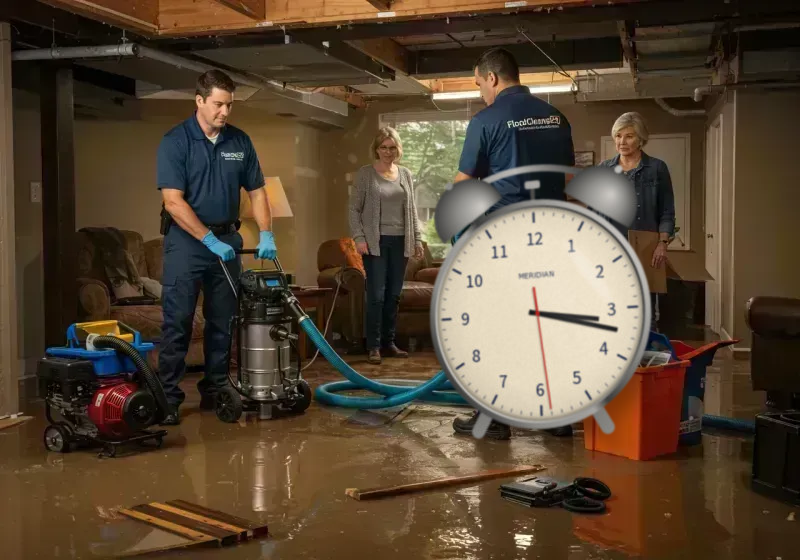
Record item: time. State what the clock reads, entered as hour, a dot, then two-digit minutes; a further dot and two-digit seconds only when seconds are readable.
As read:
3.17.29
